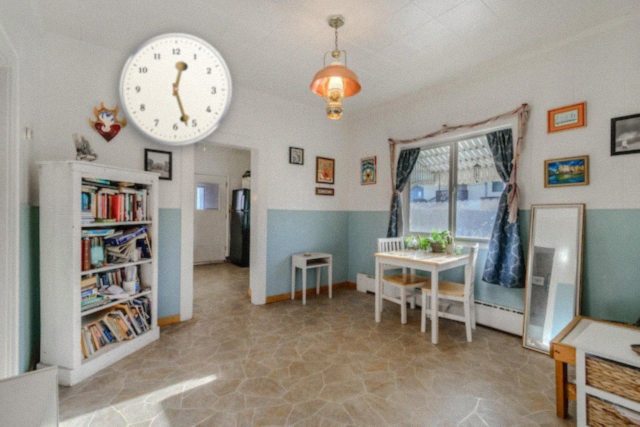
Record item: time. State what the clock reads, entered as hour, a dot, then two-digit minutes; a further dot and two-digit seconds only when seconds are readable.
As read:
12.27
